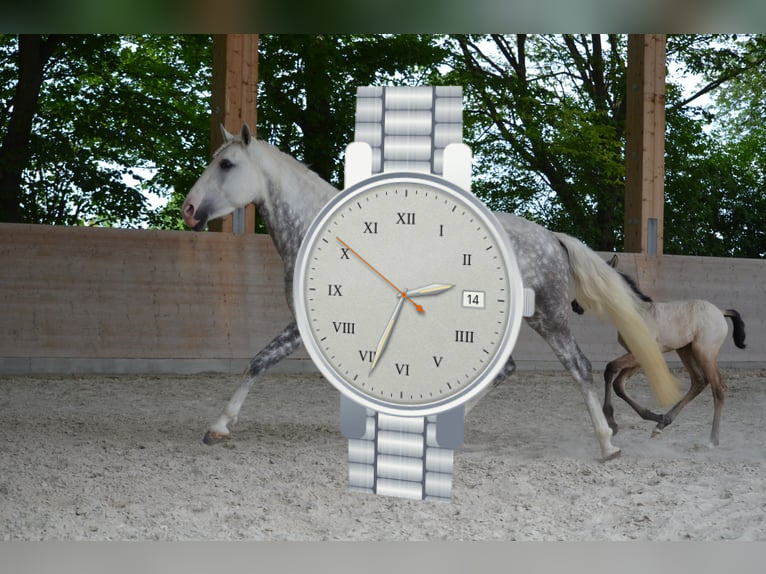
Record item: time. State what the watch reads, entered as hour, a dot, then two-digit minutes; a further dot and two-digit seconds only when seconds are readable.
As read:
2.33.51
